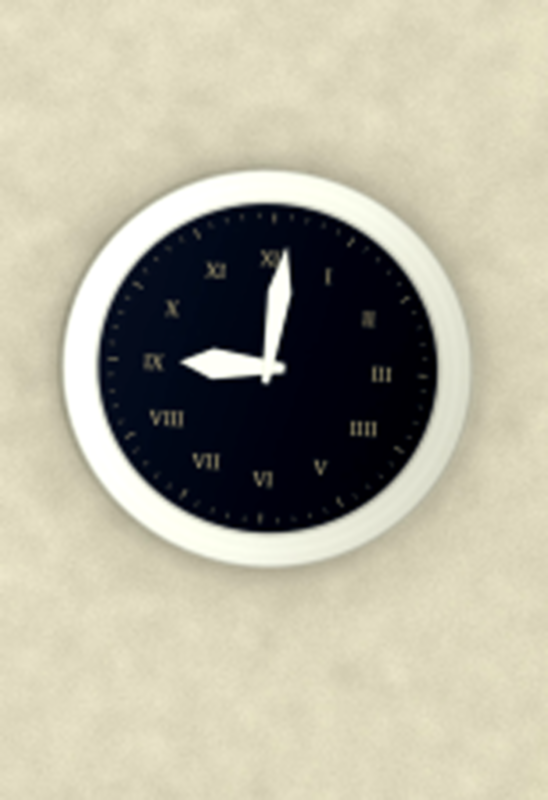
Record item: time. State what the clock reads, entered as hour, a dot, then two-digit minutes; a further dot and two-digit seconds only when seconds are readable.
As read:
9.01
